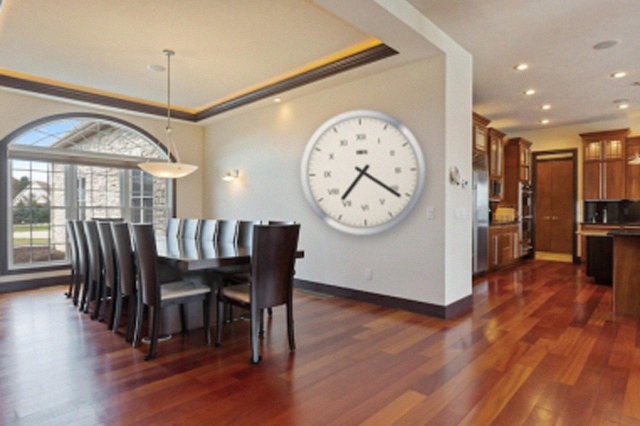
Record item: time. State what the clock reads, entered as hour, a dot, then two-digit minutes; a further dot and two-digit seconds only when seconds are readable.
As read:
7.21
